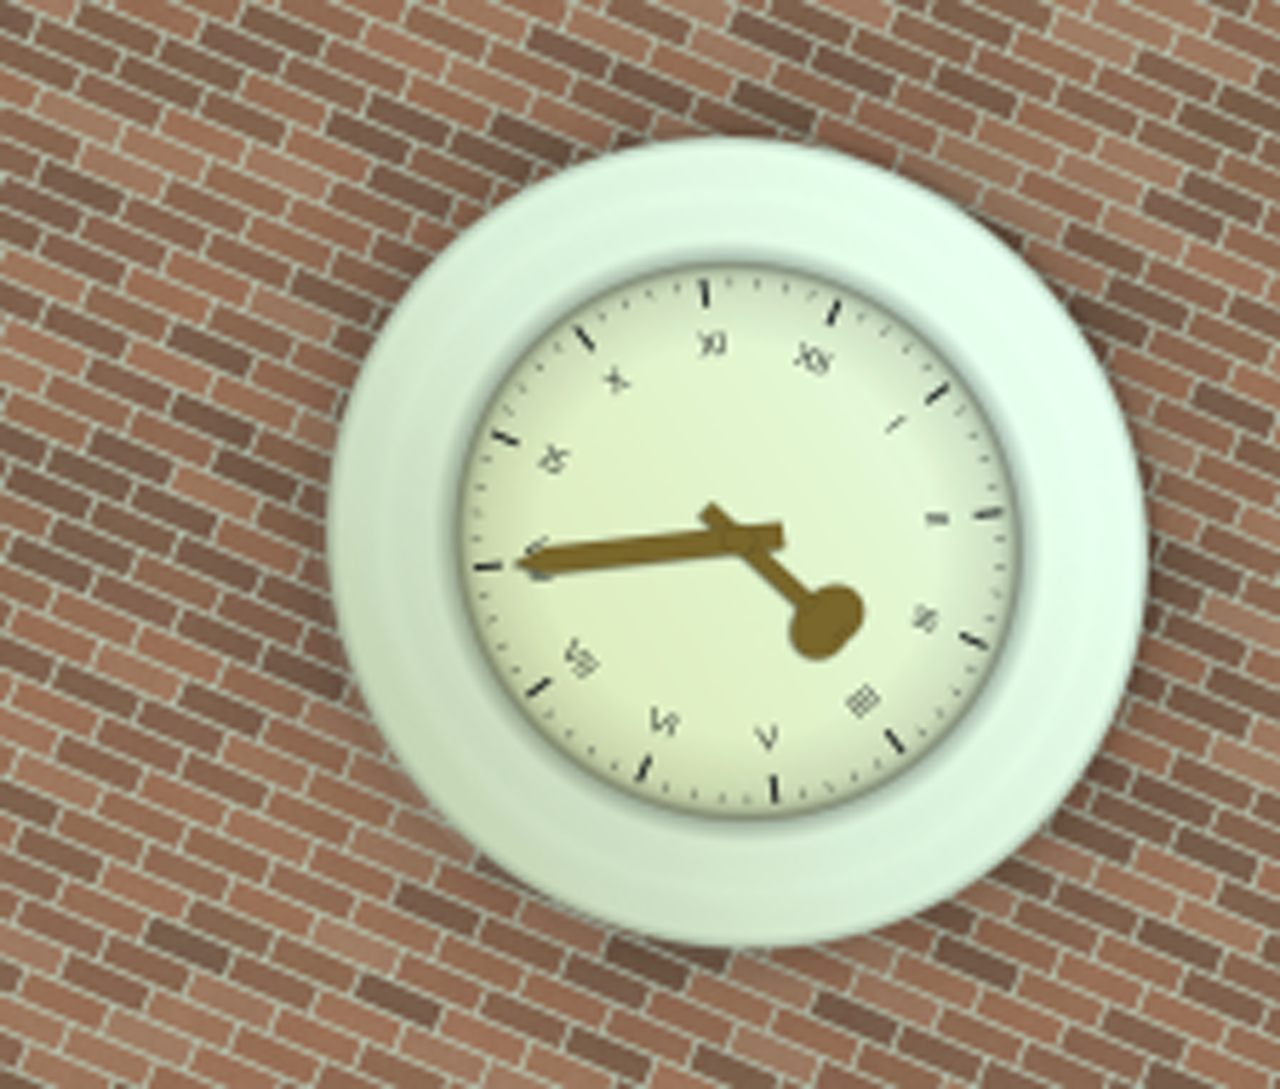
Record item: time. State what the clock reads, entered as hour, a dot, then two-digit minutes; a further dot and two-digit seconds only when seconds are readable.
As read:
3.40
